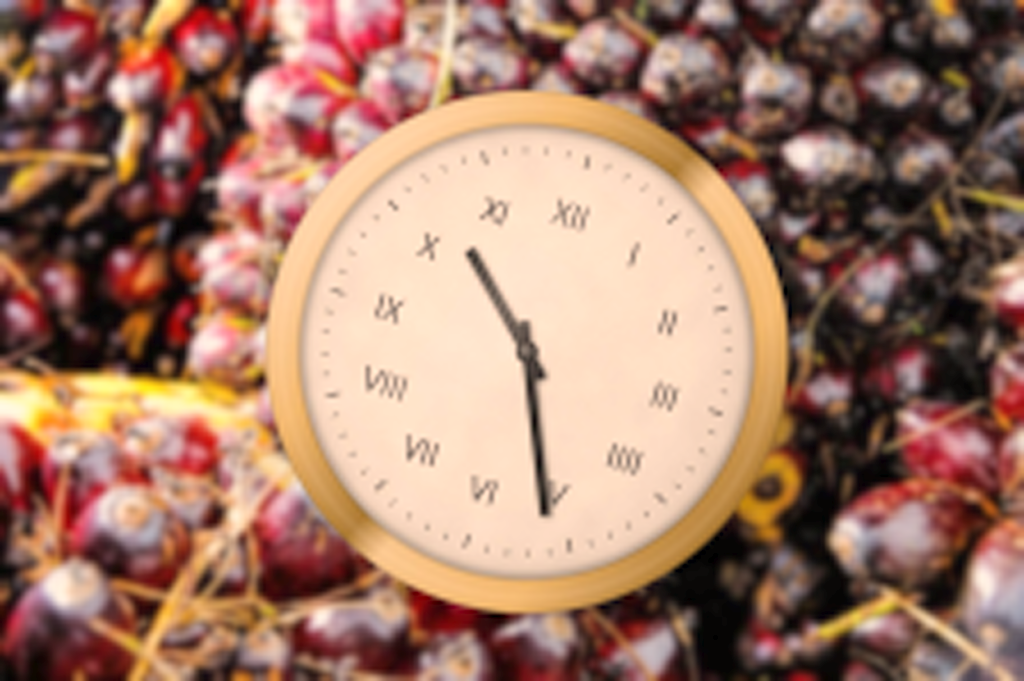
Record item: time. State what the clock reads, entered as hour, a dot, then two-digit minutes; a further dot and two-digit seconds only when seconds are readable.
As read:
10.26
